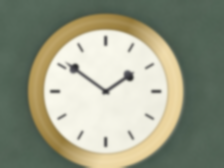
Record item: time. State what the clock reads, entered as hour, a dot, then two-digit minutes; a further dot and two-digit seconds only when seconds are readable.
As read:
1.51
